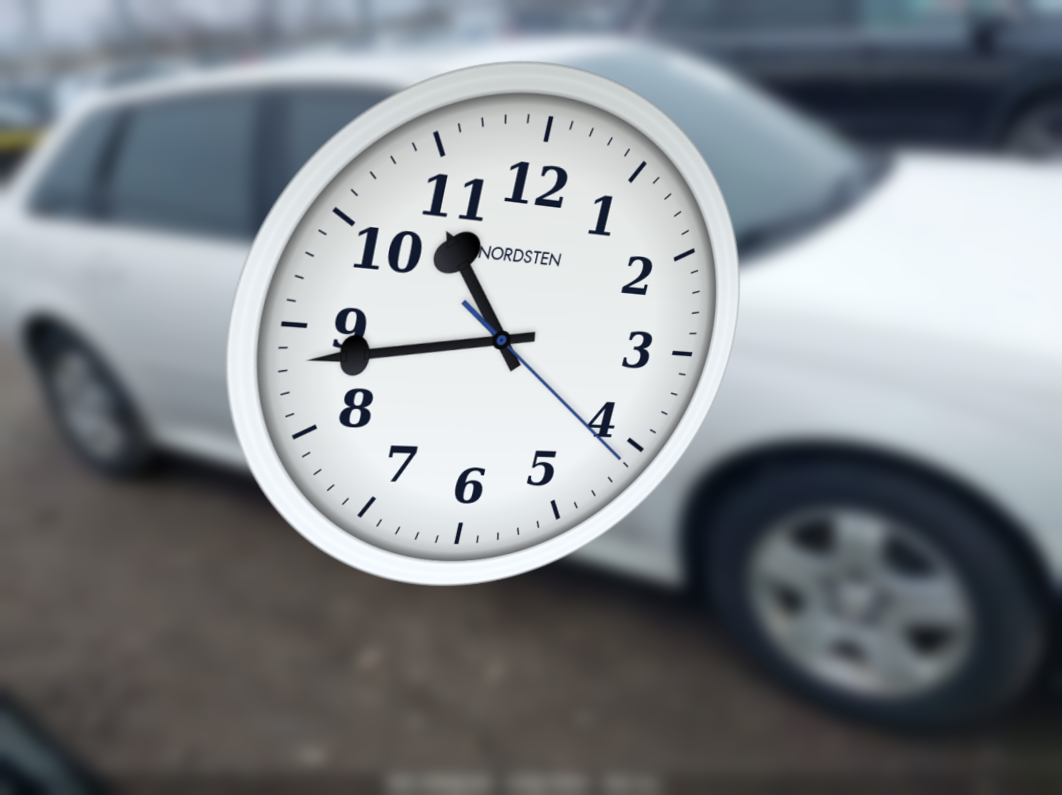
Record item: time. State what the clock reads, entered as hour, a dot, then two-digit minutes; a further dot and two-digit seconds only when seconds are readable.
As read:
10.43.21
